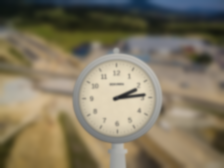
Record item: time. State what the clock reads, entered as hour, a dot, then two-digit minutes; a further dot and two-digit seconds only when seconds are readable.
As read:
2.14
